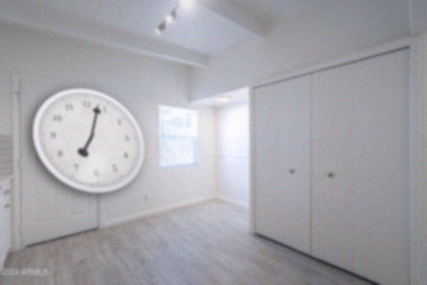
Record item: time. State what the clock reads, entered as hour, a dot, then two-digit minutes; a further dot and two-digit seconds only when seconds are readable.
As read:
7.03
